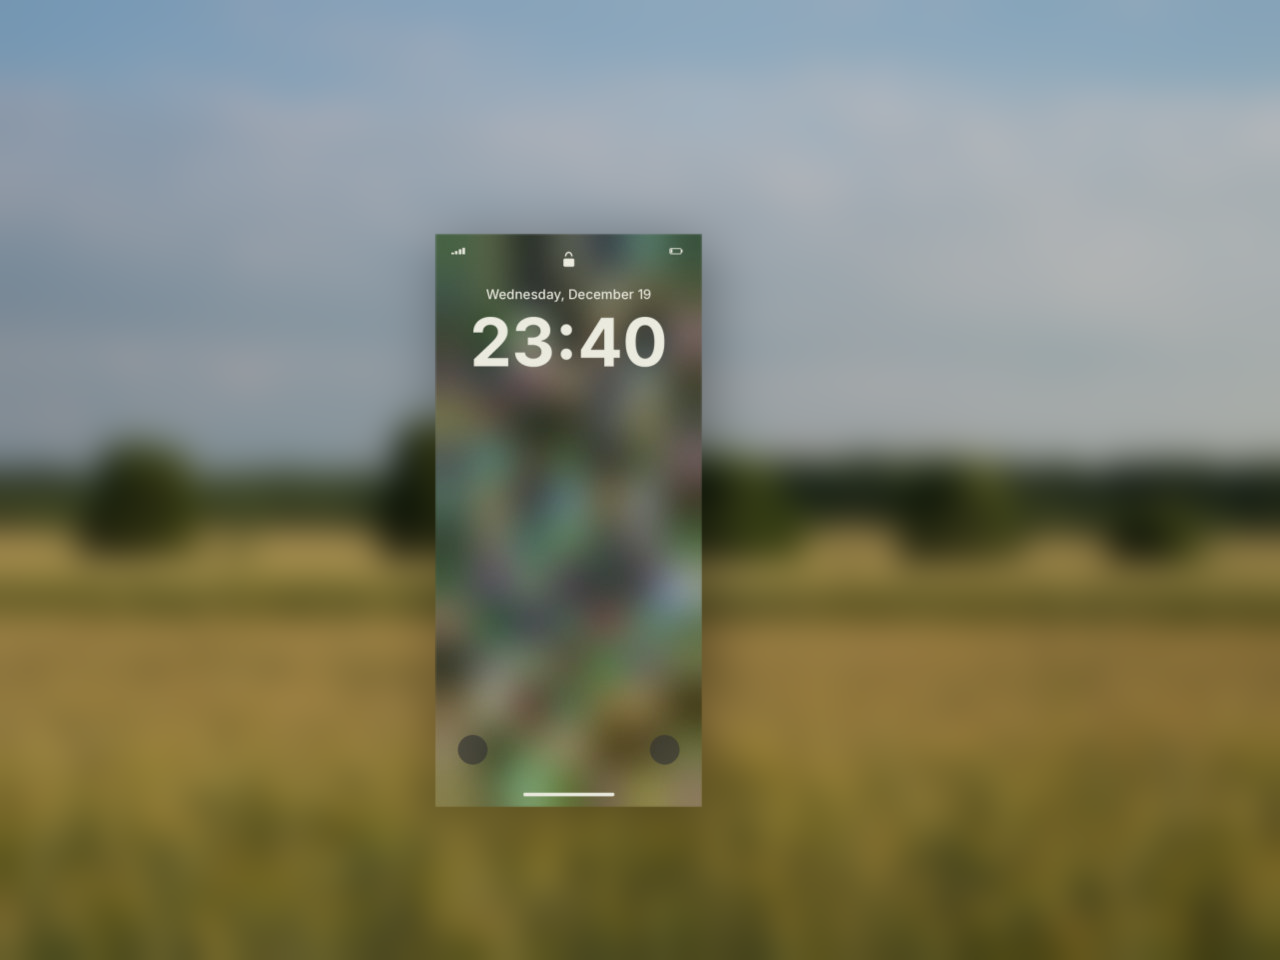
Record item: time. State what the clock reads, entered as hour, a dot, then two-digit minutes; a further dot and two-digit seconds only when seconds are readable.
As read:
23.40
